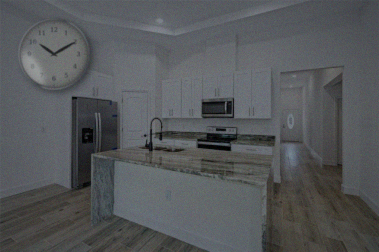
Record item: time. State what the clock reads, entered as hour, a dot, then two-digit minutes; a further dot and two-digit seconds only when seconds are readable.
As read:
10.10
